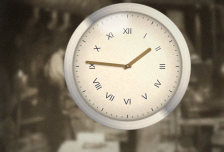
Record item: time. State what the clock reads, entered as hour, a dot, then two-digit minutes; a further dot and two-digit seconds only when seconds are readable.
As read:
1.46
